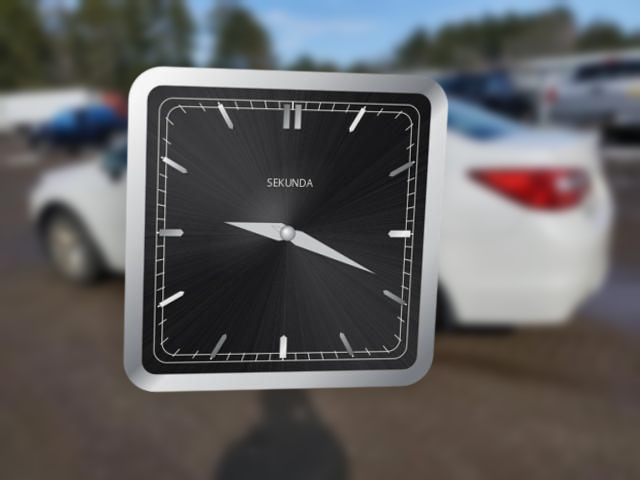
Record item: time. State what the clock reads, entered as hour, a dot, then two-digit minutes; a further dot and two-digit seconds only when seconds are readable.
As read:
9.19
